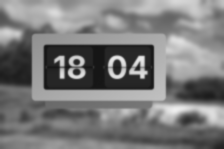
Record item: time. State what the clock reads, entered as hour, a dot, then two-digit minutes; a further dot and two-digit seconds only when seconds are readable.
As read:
18.04
